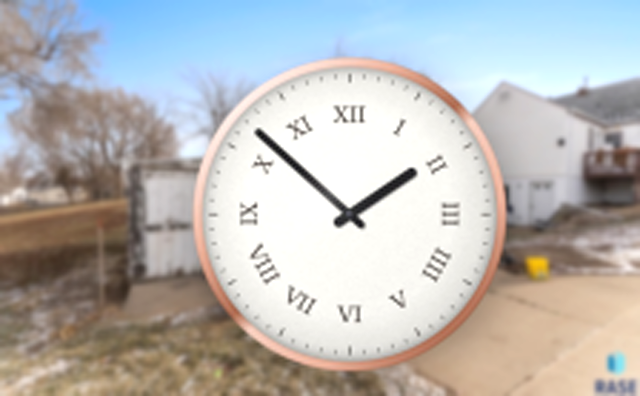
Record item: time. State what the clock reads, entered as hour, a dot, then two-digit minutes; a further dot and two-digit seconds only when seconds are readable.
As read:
1.52
